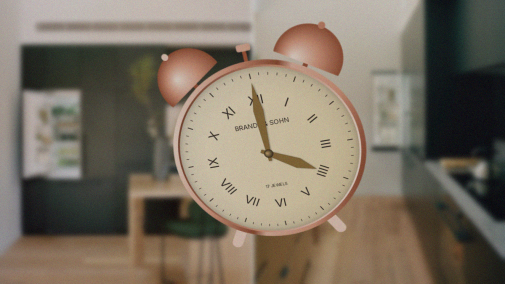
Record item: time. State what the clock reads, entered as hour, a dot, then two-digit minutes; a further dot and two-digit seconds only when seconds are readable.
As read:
4.00
